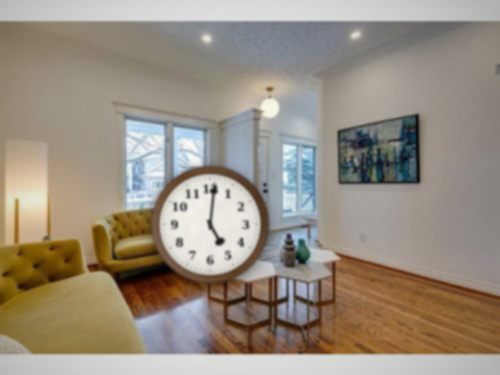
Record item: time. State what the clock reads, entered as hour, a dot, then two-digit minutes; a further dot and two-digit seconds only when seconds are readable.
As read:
5.01
